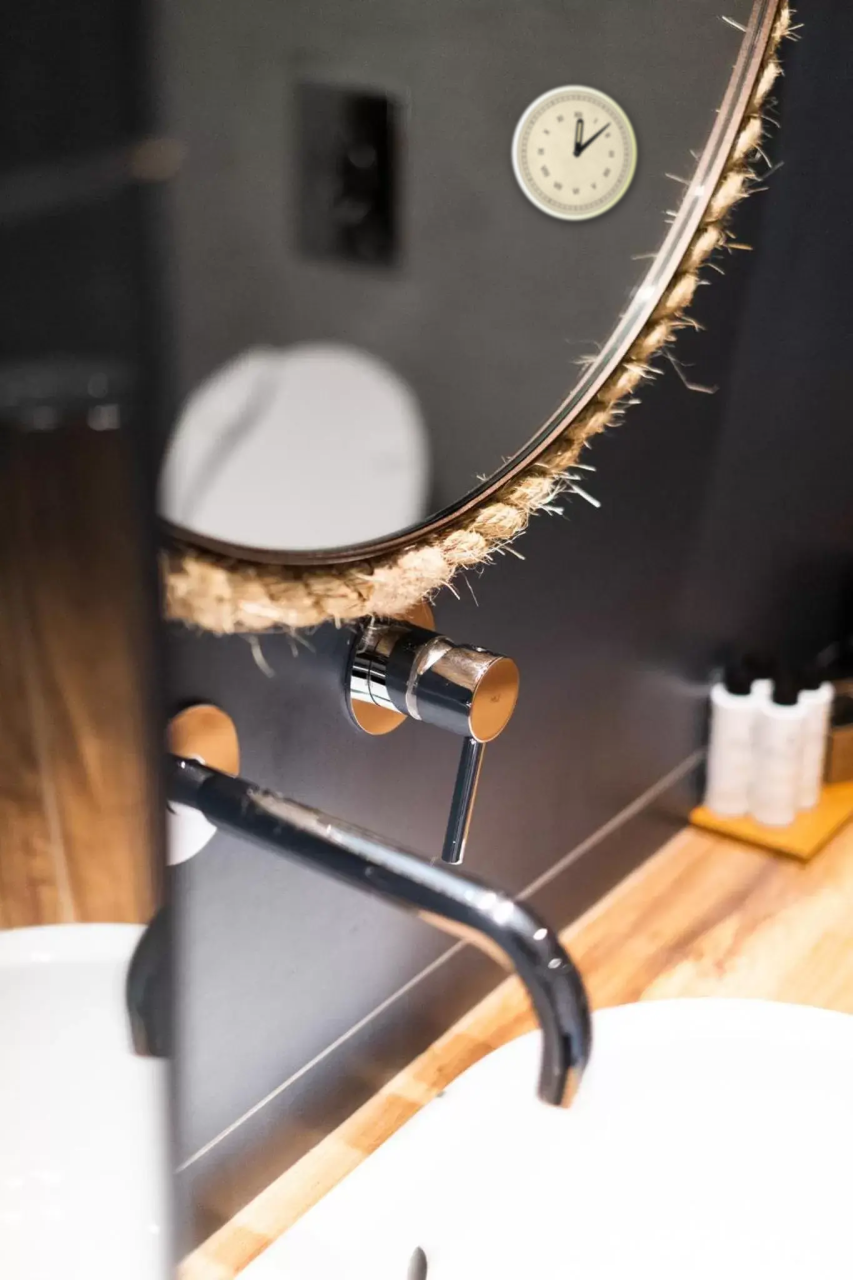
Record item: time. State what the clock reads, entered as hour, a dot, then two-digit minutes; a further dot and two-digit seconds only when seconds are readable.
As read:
12.08
